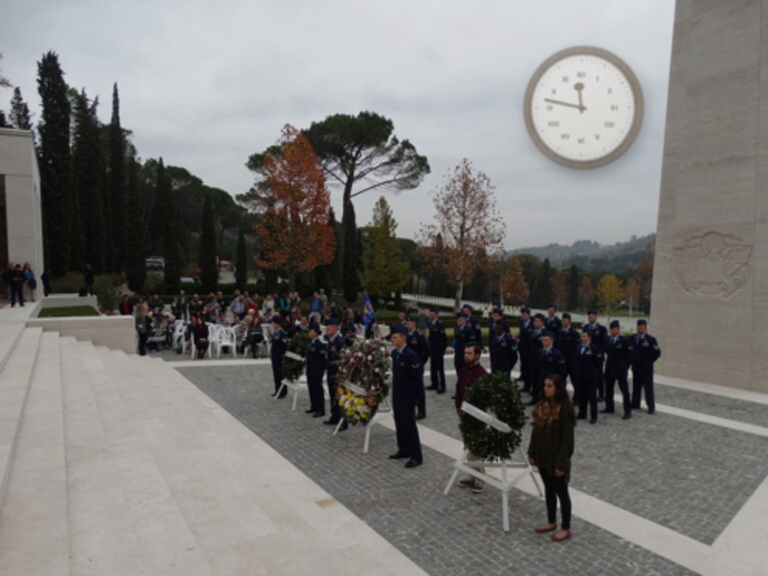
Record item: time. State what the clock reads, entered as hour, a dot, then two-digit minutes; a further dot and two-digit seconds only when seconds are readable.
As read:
11.47
